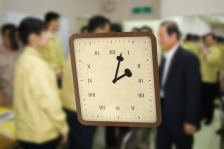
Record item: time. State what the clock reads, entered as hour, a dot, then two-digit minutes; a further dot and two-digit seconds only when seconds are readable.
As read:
2.03
